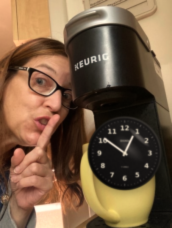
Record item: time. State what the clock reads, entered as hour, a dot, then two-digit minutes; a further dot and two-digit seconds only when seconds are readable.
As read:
12.51
